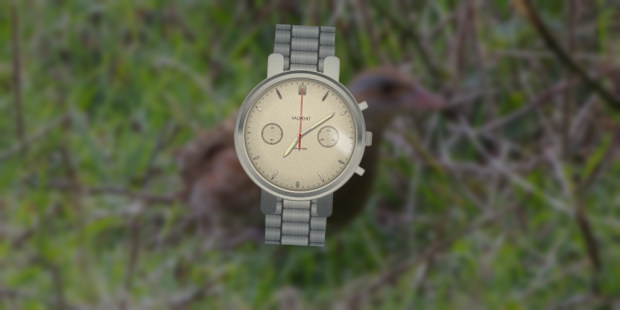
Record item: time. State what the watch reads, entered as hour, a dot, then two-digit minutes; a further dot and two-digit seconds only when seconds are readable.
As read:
7.09
